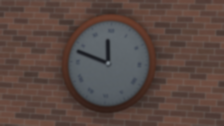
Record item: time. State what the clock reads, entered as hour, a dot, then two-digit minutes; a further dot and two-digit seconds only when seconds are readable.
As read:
11.48
